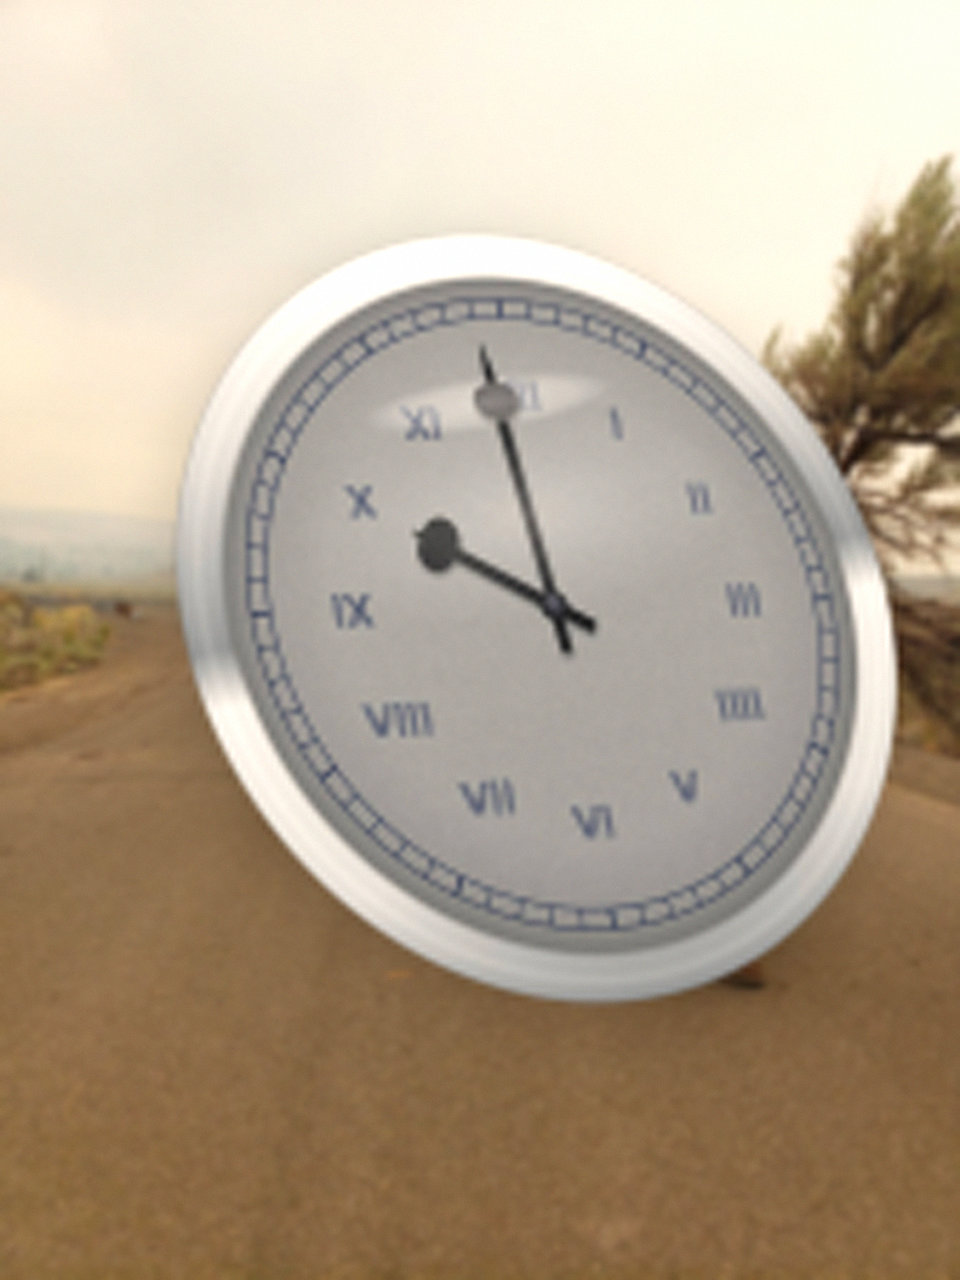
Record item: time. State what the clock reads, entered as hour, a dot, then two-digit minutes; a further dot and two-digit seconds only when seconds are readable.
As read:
9.59
